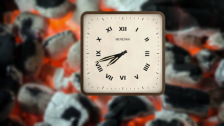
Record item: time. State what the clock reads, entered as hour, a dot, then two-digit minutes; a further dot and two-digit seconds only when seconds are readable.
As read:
7.42
